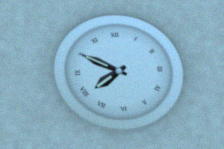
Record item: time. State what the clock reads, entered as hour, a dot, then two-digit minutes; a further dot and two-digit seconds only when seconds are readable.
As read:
7.50
